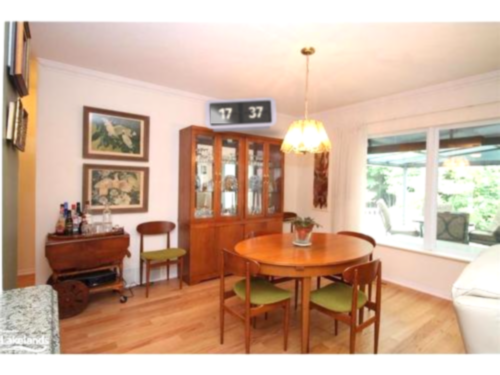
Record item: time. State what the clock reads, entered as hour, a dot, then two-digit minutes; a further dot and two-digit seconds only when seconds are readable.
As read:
17.37
